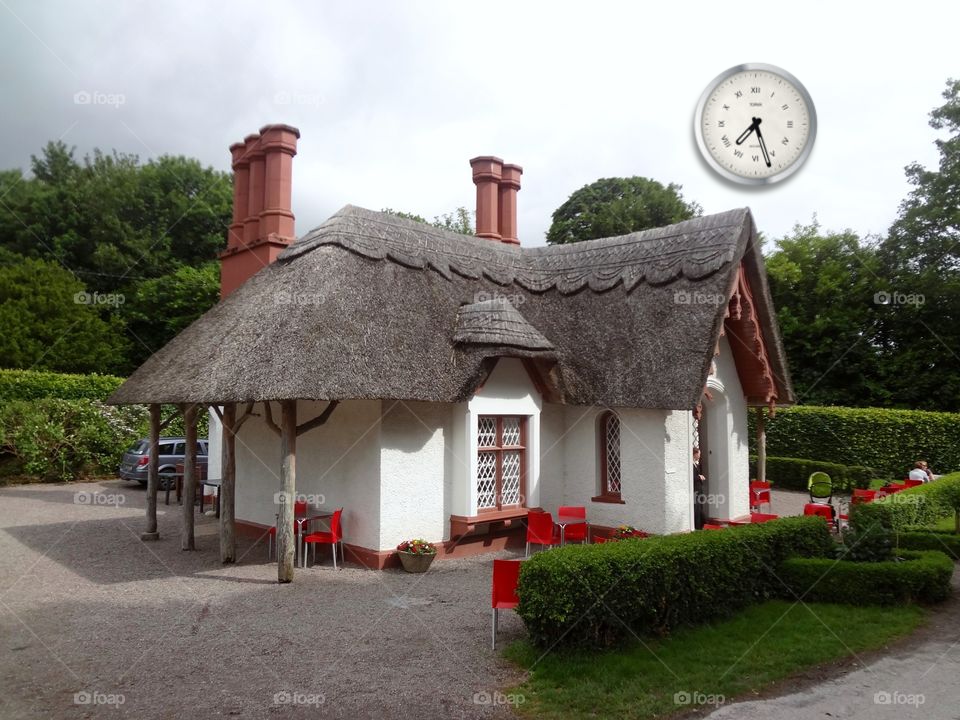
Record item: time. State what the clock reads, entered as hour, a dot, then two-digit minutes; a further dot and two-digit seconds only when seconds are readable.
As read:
7.27
